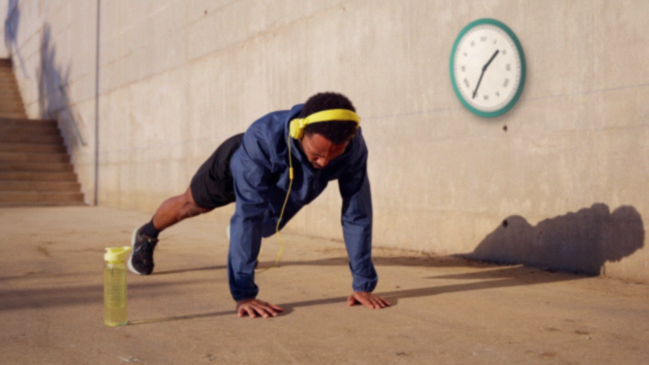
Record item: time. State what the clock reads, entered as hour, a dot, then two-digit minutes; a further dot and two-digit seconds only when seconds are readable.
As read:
1.35
